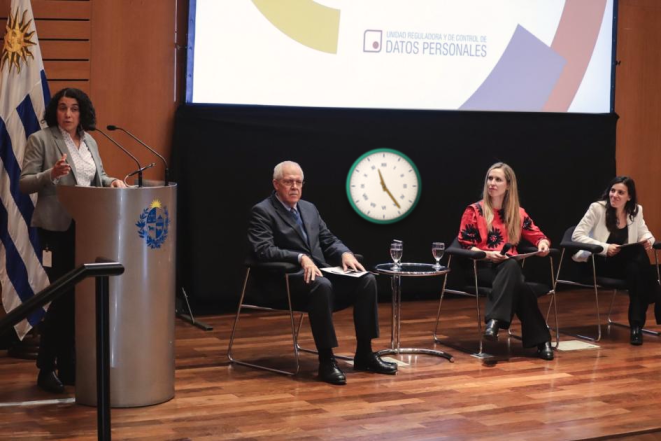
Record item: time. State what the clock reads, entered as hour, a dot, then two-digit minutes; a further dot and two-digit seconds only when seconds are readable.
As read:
11.24
